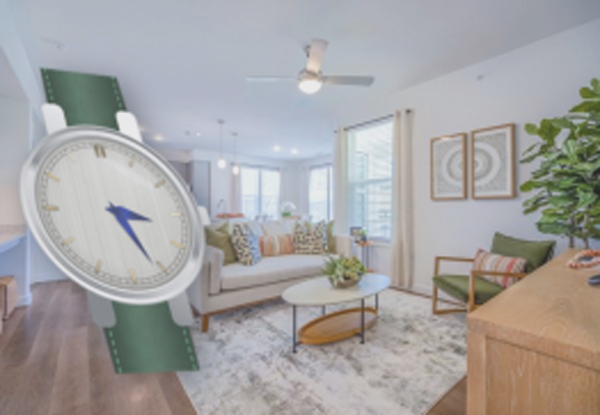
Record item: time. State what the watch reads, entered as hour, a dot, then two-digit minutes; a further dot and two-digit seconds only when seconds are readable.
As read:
3.26
